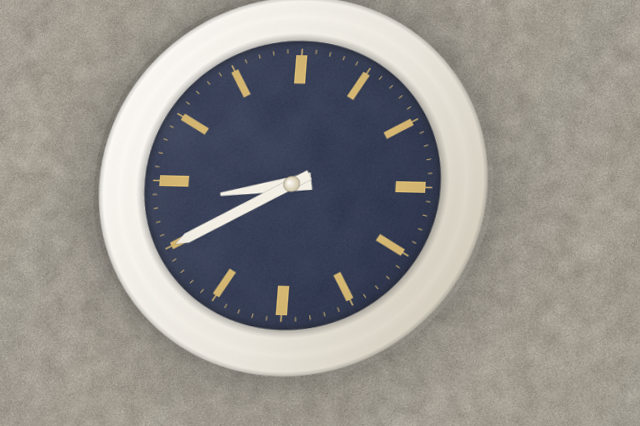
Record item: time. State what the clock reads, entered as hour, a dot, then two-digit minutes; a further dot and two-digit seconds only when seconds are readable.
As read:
8.40
